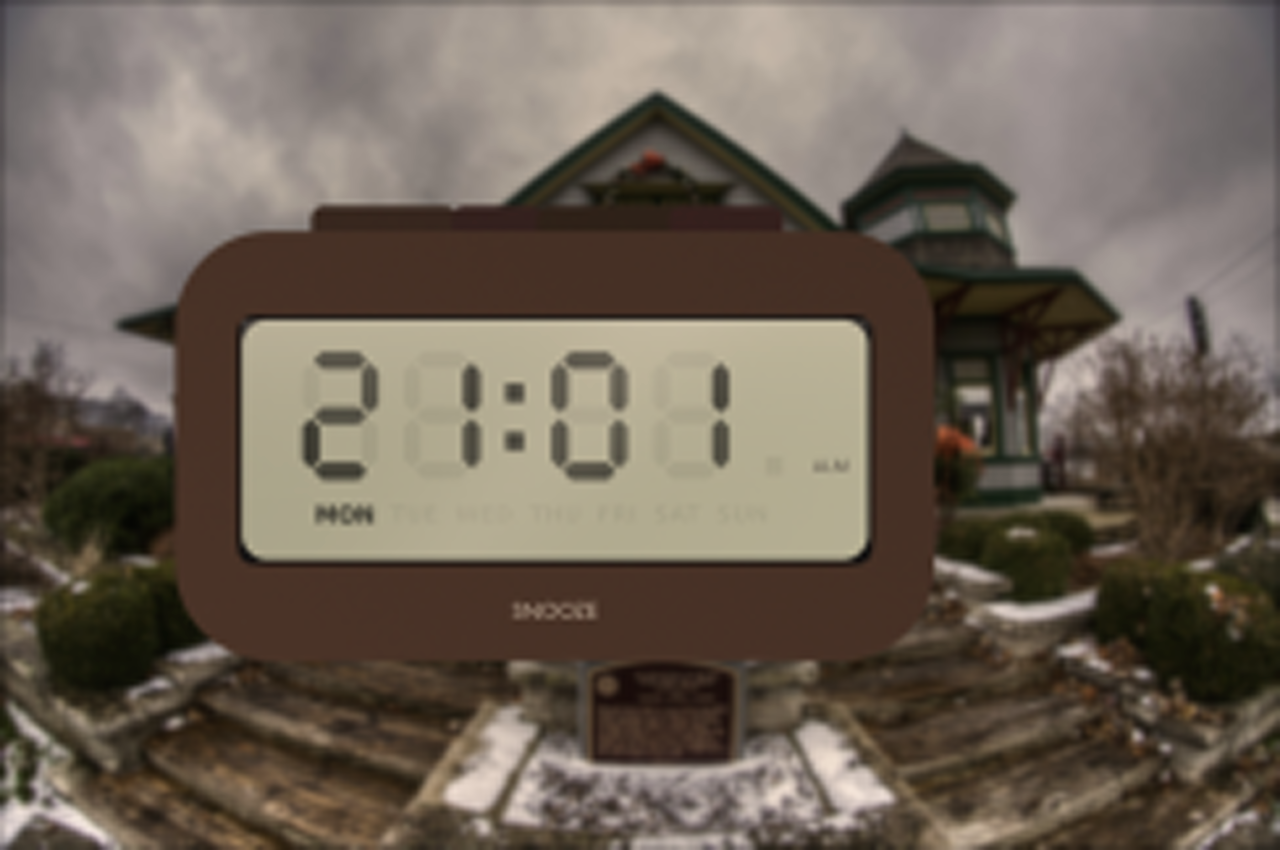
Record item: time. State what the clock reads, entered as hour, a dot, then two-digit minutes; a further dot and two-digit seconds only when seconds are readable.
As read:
21.01
